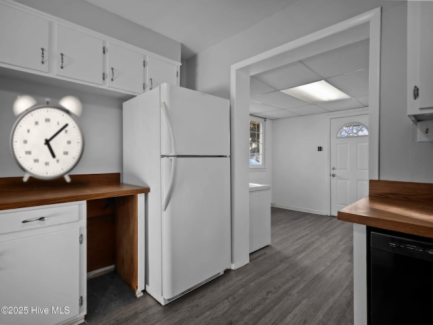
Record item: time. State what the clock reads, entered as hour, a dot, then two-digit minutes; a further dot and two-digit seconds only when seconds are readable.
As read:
5.08
